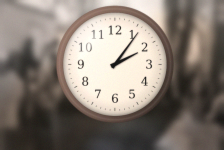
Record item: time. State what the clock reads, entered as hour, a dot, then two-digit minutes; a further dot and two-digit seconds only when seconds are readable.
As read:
2.06
